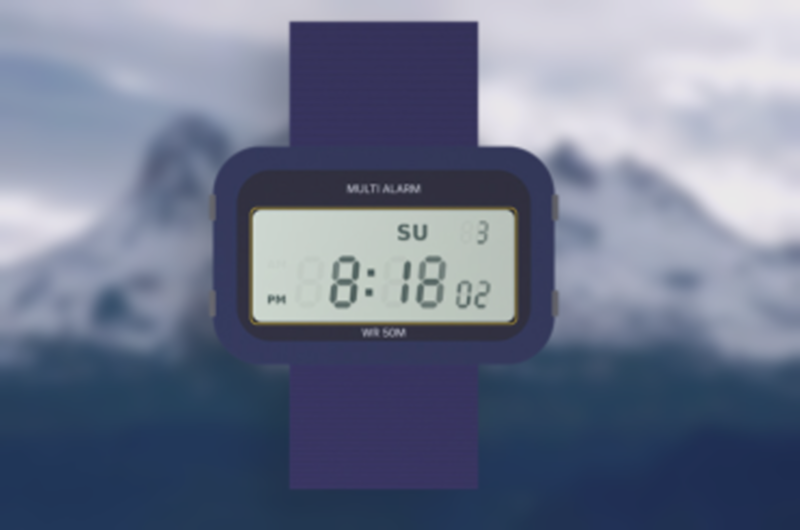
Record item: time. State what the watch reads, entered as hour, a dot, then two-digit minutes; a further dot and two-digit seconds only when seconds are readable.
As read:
8.18.02
